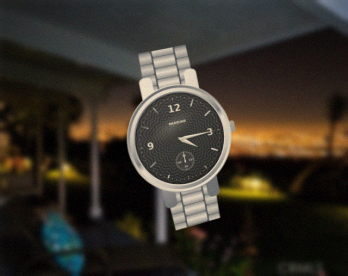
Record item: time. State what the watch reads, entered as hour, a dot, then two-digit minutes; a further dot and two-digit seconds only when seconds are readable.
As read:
4.15
